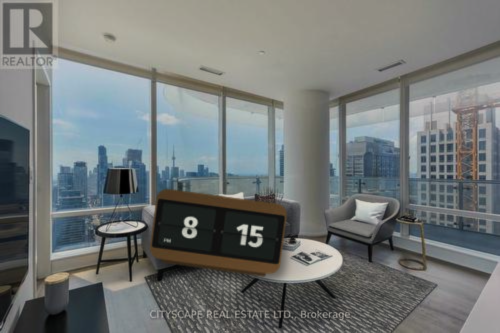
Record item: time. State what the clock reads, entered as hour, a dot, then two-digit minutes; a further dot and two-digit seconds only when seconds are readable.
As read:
8.15
